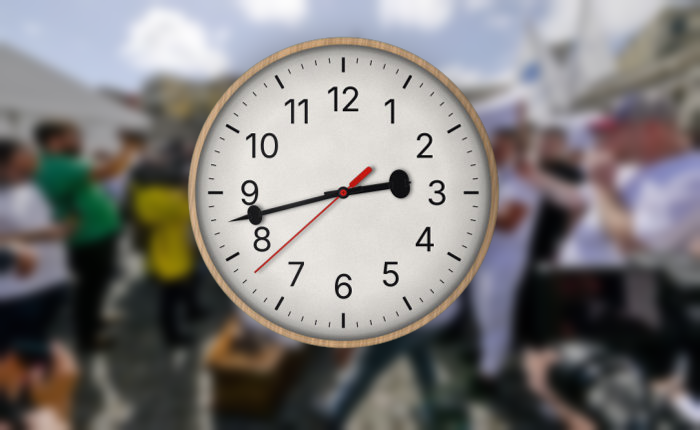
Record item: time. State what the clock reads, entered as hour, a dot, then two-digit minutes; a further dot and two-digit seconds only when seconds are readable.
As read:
2.42.38
